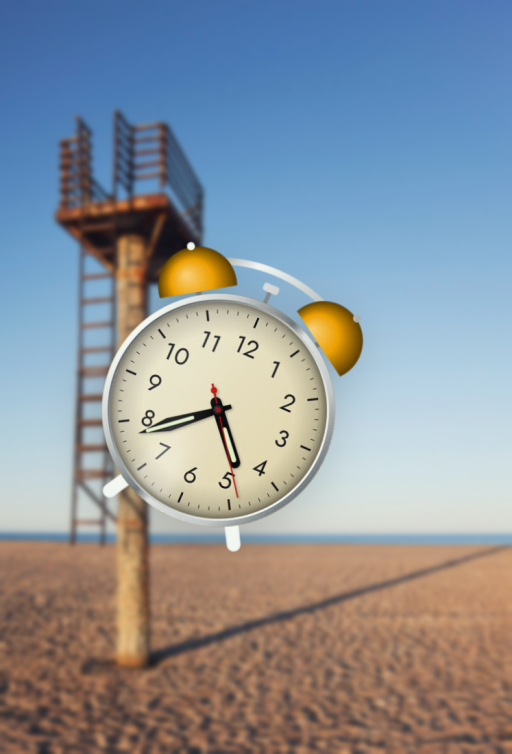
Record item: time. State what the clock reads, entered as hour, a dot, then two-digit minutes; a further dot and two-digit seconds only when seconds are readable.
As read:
4.38.24
